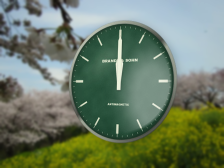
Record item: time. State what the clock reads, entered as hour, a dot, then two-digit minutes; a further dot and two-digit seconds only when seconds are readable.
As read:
12.00
